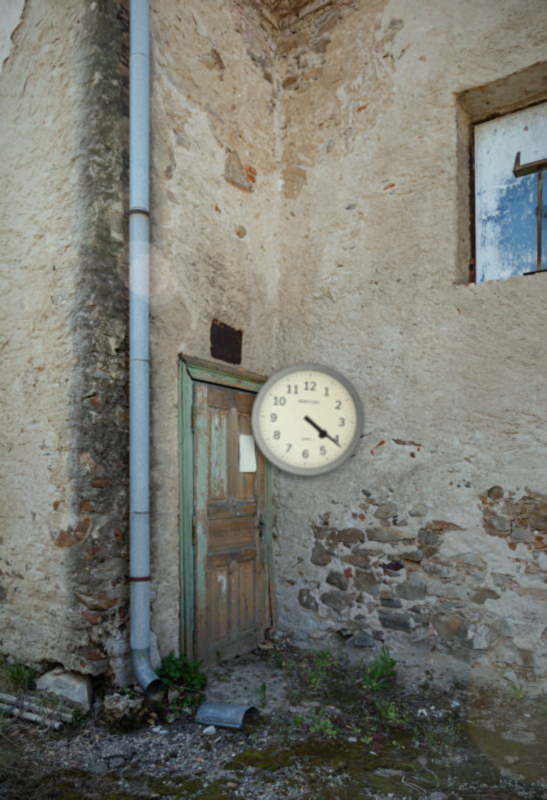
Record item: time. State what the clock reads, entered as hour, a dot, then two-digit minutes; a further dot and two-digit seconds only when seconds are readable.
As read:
4.21
